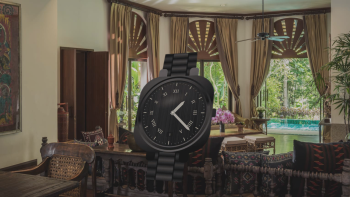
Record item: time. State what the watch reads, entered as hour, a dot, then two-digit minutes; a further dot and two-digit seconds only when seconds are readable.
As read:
1.22
